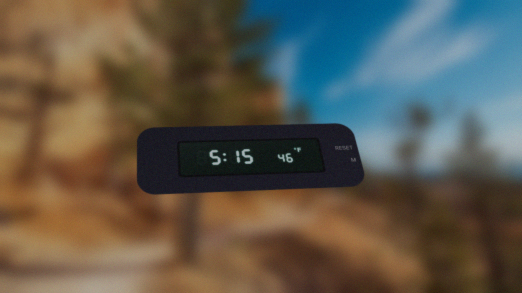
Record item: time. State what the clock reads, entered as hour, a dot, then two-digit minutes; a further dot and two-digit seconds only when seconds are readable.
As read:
5.15
